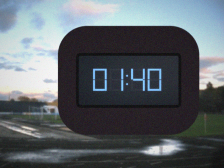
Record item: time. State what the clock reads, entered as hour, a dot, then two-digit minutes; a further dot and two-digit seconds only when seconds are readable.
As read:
1.40
